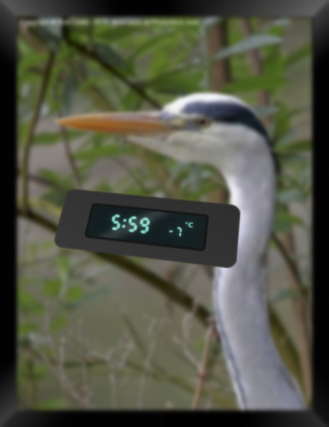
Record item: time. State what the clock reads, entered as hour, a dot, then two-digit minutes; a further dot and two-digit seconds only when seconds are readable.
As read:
5.59
